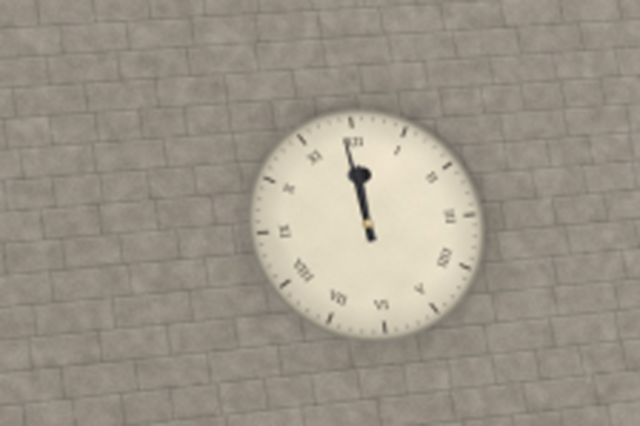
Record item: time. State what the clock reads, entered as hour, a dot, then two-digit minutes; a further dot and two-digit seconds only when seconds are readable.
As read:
11.59
